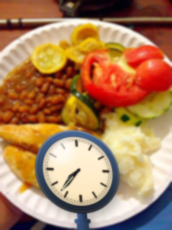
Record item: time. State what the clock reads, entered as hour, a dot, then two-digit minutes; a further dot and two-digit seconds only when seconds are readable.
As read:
7.37
